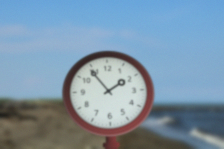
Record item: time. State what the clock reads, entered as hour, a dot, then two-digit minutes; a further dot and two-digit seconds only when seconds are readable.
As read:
1.54
